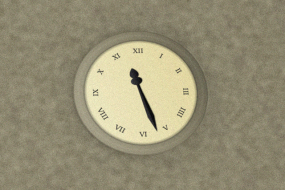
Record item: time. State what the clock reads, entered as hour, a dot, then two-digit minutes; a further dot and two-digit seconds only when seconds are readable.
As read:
11.27
